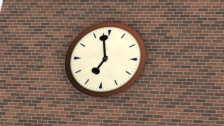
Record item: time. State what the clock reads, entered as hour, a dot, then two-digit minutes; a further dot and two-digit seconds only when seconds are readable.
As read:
6.58
